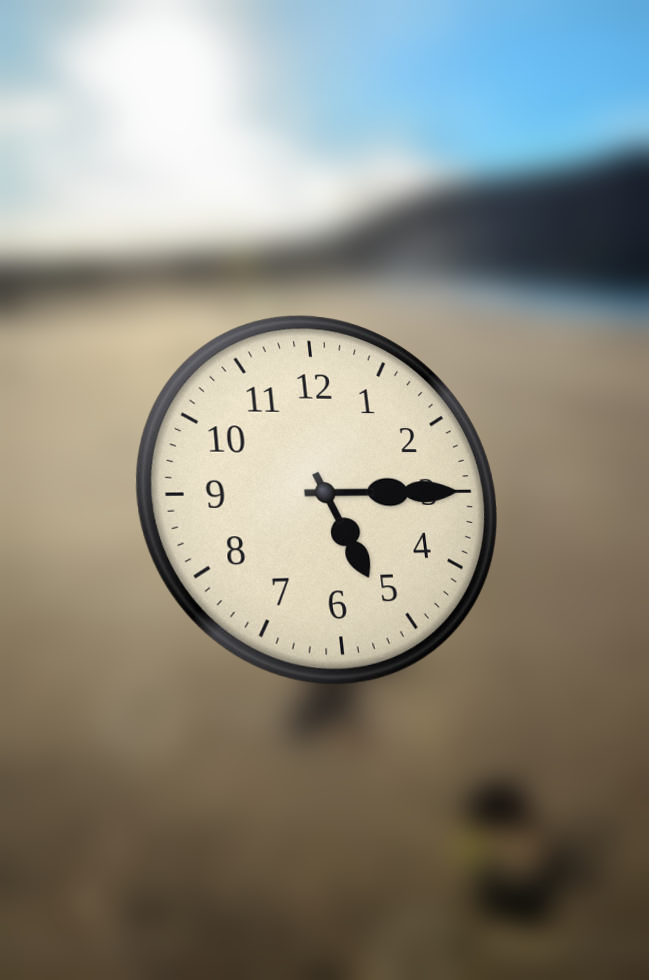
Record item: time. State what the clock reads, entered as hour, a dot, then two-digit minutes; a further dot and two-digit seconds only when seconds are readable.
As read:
5.15
